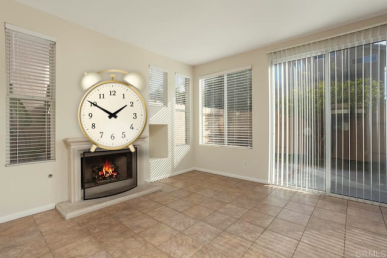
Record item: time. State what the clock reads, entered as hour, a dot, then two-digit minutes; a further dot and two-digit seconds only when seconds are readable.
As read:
1.50
